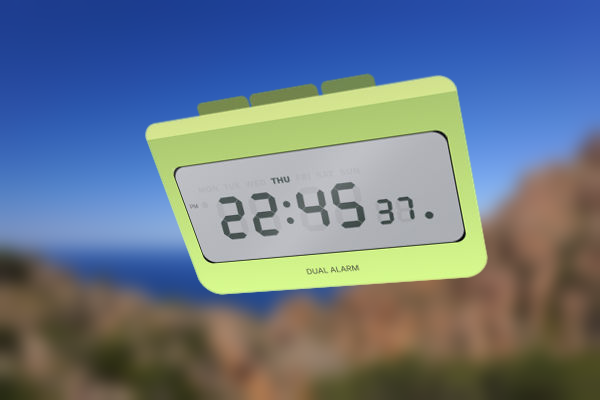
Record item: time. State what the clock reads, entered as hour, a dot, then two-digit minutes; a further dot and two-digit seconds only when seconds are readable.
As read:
22.45.37
